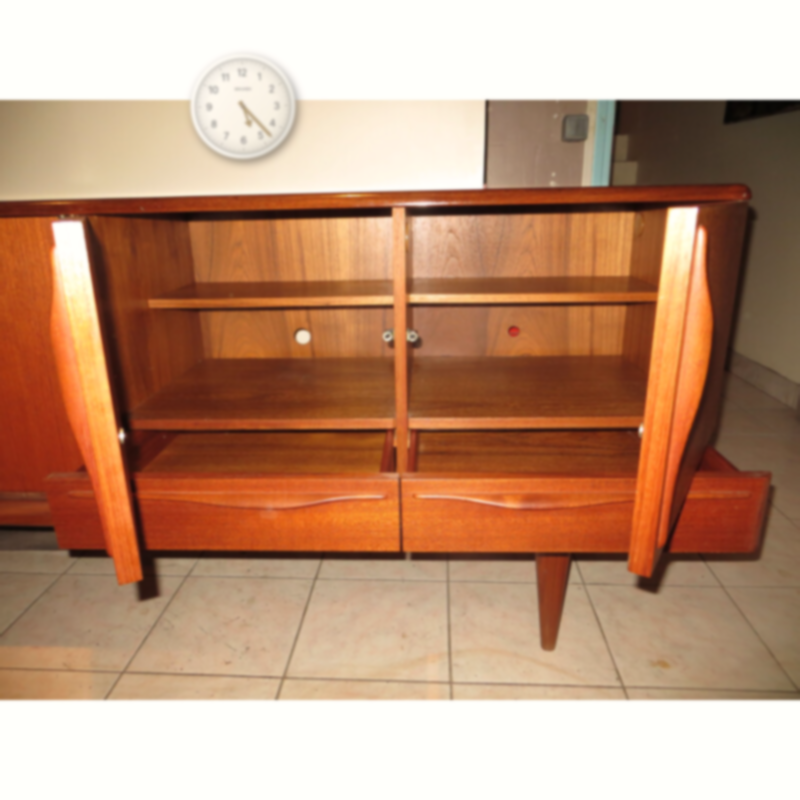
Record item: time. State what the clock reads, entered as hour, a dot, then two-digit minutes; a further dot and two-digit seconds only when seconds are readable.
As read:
5.23
